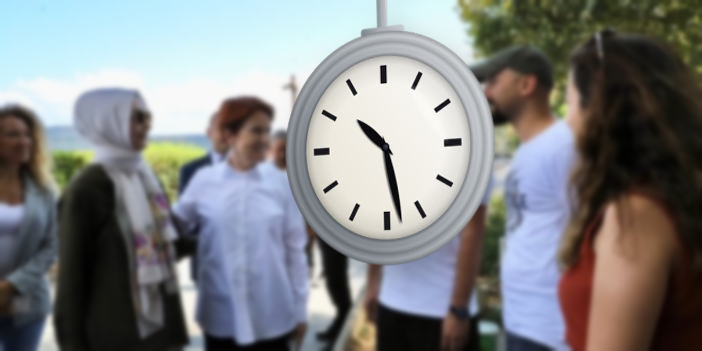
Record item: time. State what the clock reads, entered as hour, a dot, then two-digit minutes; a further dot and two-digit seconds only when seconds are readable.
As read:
10.28
